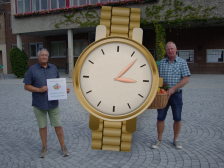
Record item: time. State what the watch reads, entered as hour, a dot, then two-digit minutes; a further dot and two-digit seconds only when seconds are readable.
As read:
3.07
